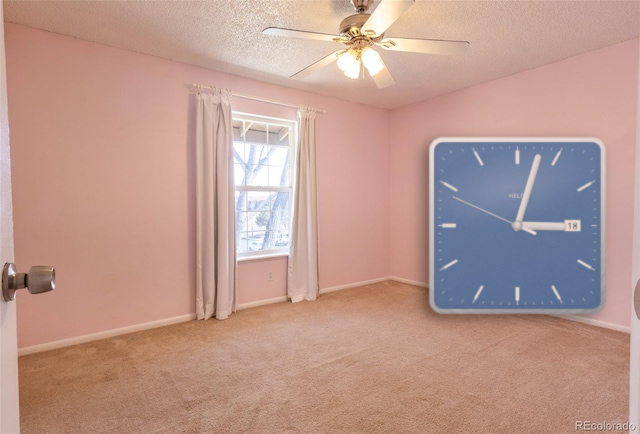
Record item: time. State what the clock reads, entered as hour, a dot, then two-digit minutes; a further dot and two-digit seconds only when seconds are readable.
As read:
3.02.49
